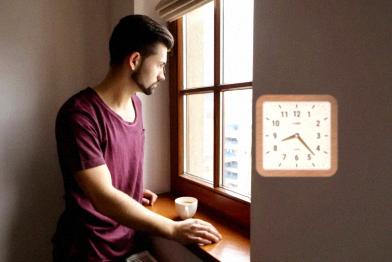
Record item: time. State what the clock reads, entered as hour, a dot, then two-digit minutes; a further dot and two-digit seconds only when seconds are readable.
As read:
8.23
